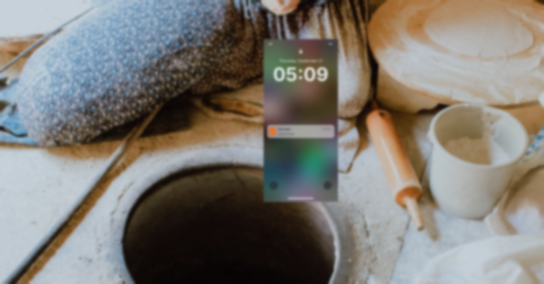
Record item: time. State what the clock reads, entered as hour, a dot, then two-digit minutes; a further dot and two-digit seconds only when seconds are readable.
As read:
5.09
